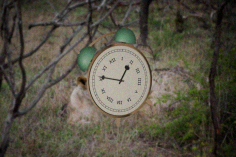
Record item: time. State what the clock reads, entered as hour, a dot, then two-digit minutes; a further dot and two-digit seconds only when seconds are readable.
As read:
1.51
